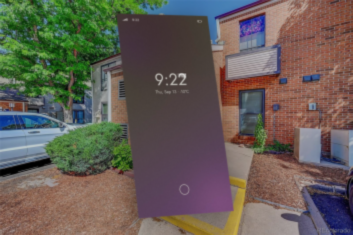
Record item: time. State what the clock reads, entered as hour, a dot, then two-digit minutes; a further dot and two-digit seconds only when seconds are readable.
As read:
9.22
